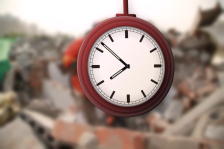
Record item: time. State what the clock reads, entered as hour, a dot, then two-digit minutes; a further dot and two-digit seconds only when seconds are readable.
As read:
7.52
